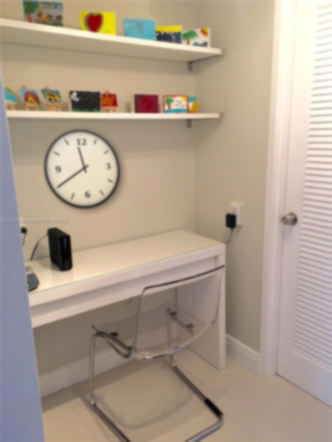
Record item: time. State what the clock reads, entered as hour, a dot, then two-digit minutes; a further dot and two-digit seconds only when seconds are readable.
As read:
11.40
